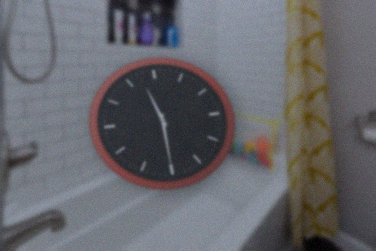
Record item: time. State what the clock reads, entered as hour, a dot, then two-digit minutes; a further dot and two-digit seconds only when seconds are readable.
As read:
11.30
